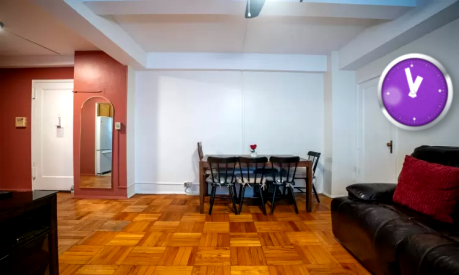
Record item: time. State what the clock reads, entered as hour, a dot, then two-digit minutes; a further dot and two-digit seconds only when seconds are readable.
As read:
12.58
